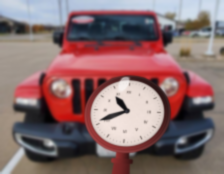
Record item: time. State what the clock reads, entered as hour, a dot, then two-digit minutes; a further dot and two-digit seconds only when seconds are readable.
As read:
10.41
